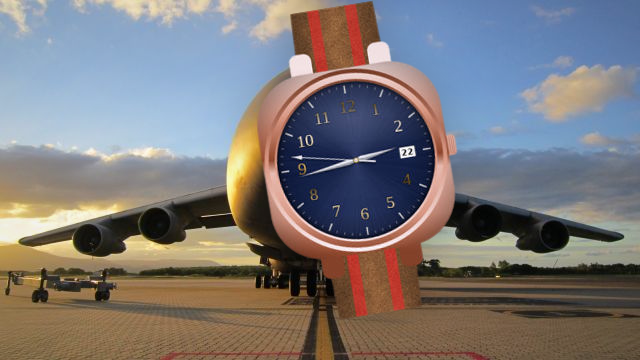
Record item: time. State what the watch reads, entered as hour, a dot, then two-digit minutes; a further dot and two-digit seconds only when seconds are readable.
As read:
2.43.47
